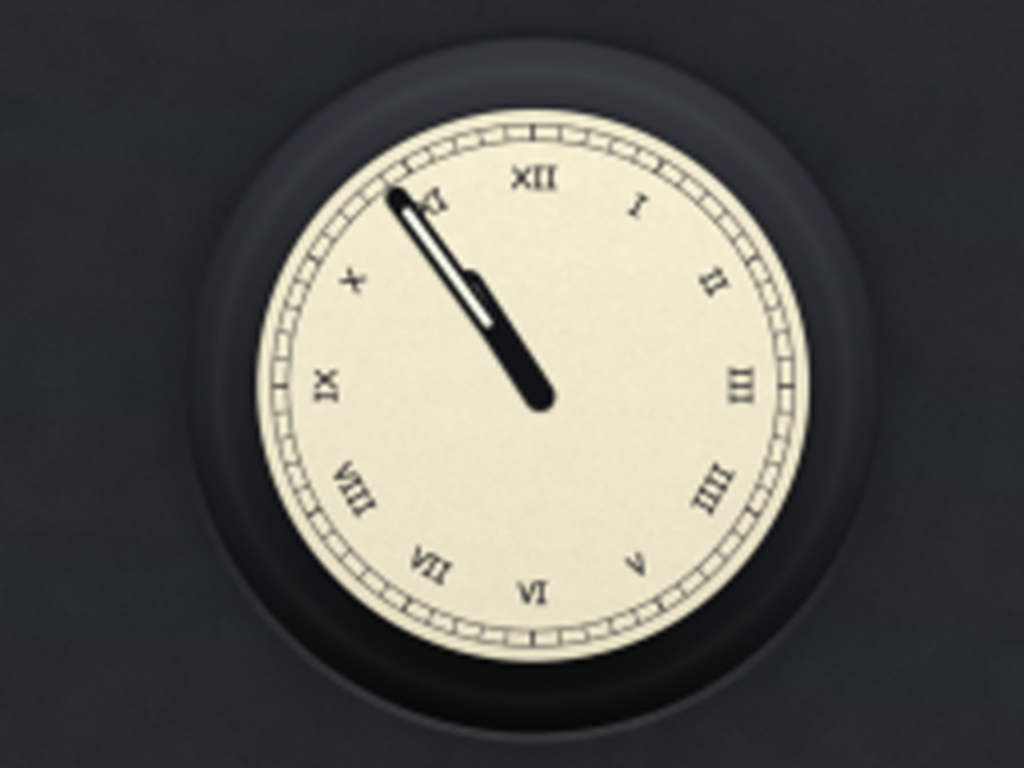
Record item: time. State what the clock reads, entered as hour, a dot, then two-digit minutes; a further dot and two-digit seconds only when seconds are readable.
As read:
10.54
